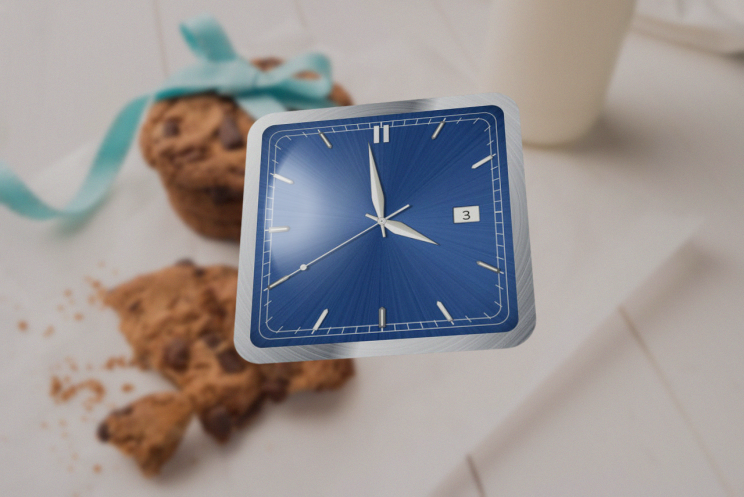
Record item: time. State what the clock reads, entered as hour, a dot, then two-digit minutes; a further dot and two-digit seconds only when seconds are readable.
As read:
3.58.40
